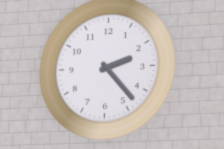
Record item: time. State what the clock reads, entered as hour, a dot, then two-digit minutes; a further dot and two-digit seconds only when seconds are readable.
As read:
2.23
